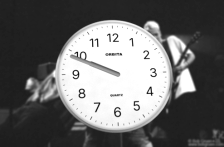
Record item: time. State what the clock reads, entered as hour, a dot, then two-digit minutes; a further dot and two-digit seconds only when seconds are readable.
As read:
9.49
